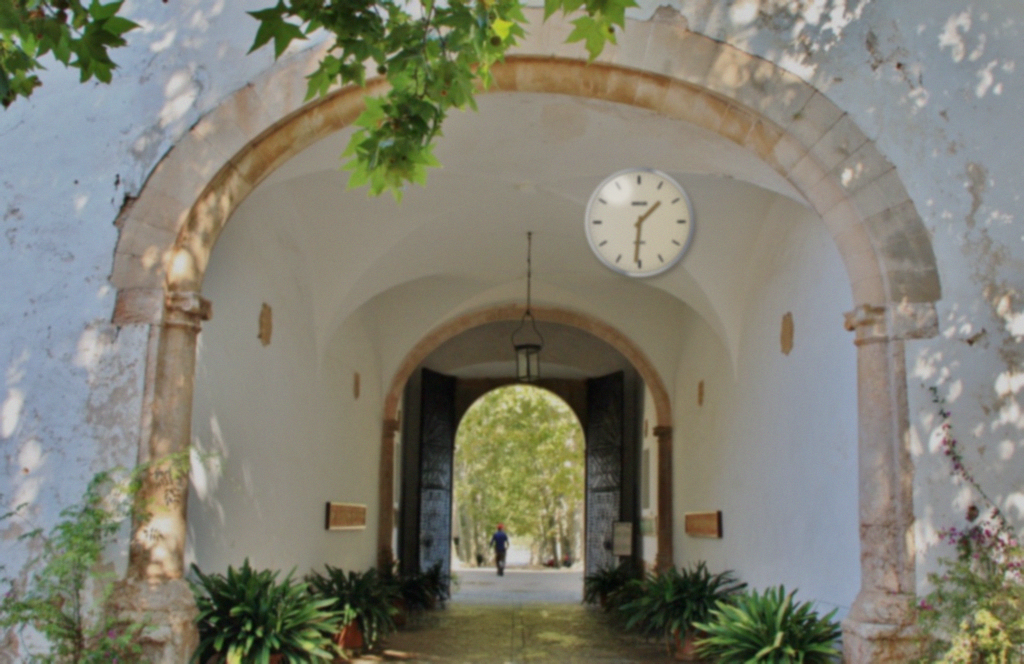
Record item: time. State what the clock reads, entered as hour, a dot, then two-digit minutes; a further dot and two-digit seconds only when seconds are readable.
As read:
1.31
